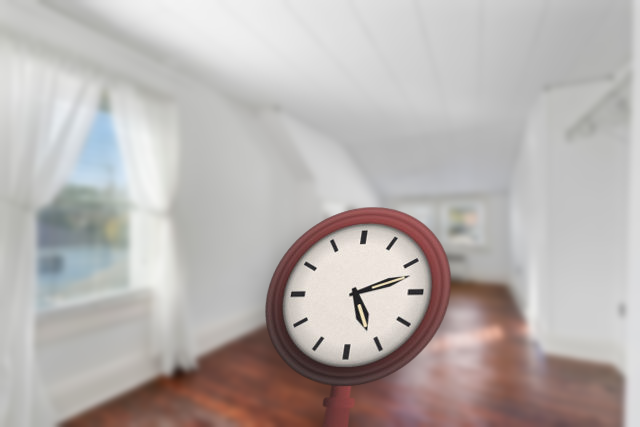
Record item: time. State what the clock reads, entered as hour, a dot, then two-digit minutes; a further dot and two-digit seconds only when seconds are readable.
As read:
5.12
